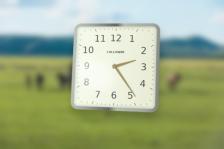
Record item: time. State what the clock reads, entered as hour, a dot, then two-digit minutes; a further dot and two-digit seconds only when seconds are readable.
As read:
2.24
